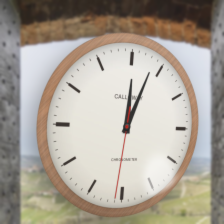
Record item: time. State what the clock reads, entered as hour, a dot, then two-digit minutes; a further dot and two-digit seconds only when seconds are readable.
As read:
12.03.31
